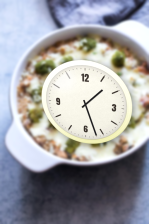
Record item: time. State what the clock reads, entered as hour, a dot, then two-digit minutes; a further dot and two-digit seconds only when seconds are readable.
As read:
1.27
